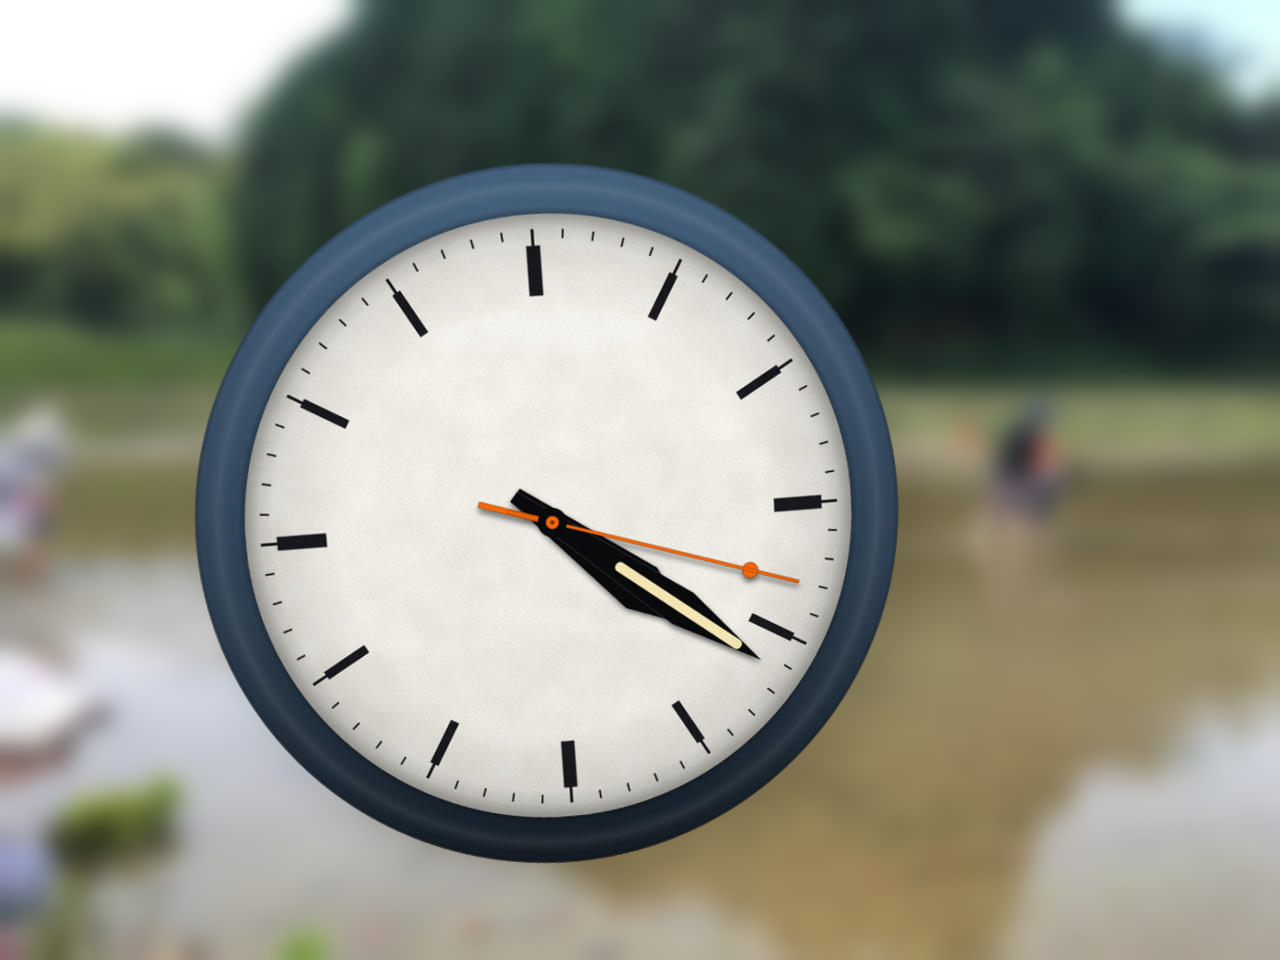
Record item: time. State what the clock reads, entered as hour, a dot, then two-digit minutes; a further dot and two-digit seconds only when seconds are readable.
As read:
4.21.18
